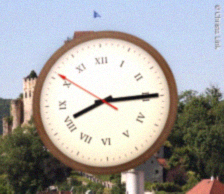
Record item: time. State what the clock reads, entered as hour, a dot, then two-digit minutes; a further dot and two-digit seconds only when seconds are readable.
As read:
8.14.51
